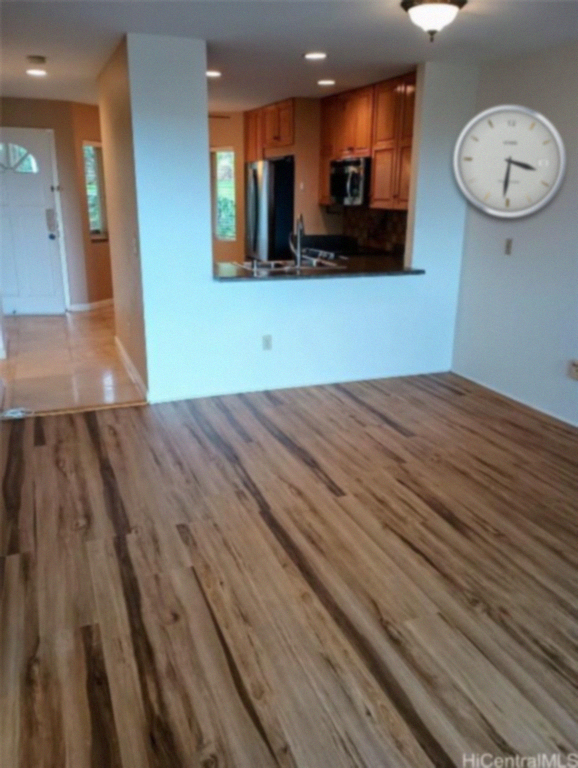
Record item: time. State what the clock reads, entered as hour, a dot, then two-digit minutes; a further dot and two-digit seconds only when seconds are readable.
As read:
3.31
